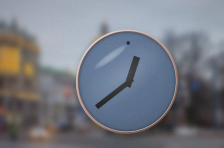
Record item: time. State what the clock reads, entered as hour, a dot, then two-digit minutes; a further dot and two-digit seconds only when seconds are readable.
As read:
12.39
